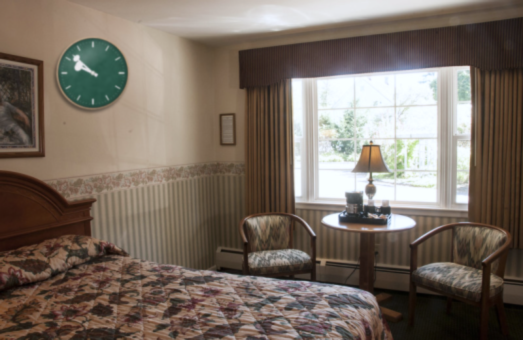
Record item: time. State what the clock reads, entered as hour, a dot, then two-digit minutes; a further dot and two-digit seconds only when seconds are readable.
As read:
9.52
